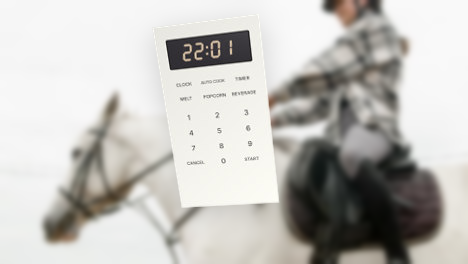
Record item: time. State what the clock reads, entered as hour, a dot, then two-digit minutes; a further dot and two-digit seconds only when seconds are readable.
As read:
22.01
